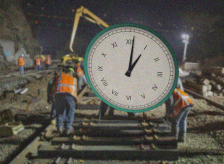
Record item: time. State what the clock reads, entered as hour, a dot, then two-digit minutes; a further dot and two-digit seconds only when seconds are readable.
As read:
1.01
